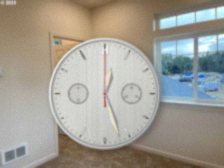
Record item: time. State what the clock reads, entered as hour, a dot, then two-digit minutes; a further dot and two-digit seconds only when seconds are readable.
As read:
12.27
